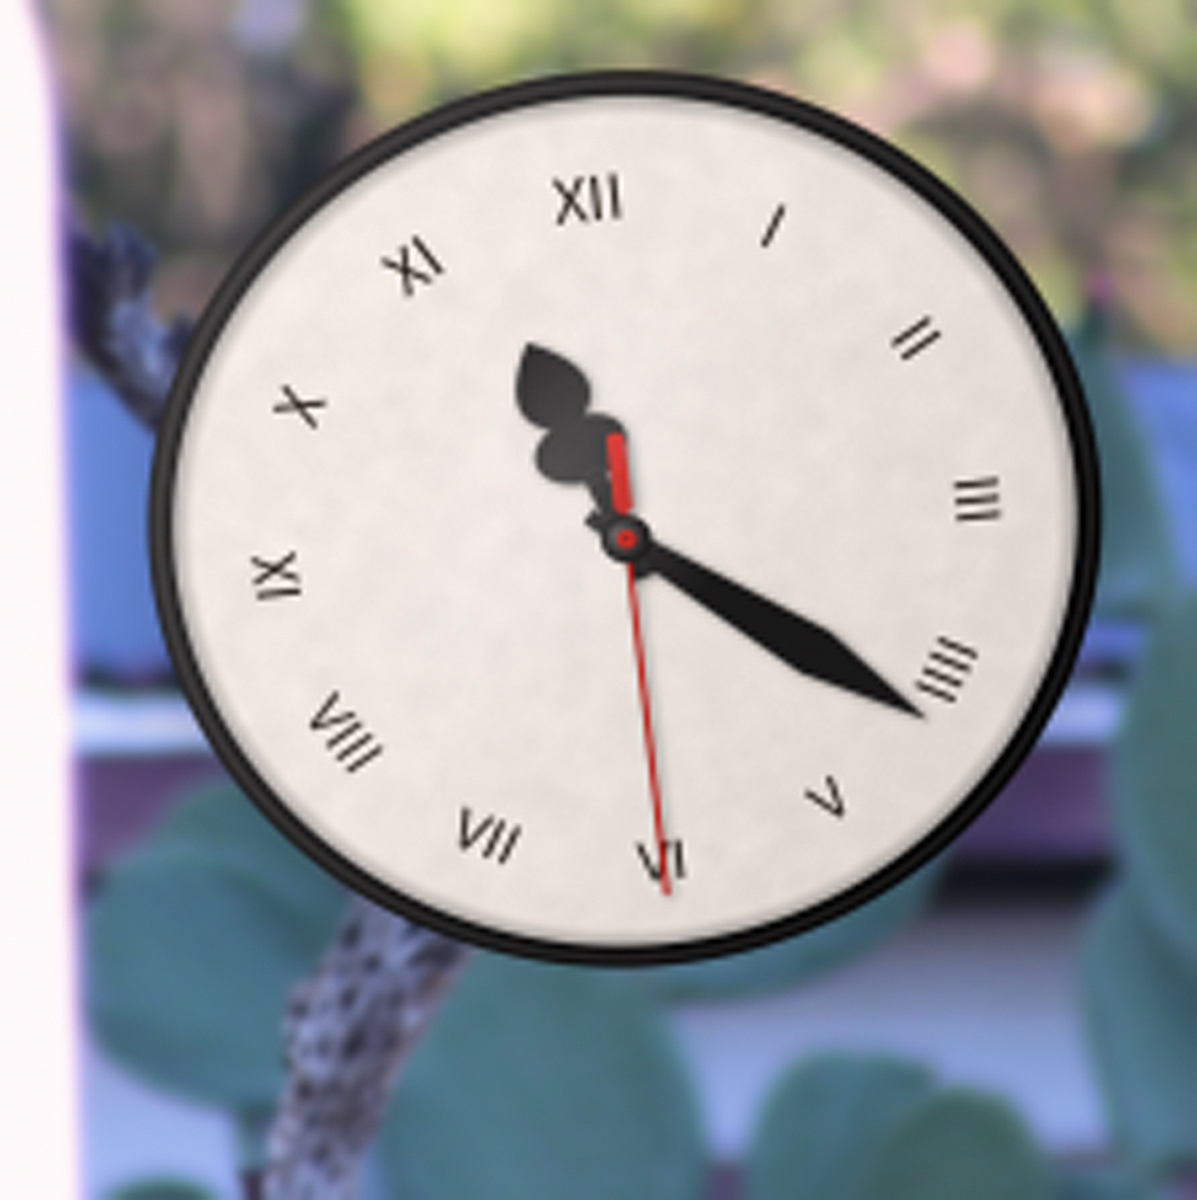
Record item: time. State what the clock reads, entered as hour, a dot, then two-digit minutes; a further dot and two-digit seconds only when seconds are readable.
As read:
11.21.30
